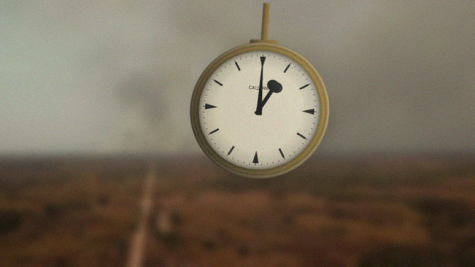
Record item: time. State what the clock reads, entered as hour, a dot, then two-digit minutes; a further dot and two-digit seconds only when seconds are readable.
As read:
1.00
